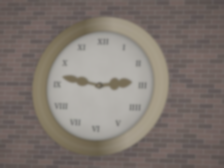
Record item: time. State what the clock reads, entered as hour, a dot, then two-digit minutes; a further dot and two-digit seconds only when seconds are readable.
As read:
2.47
